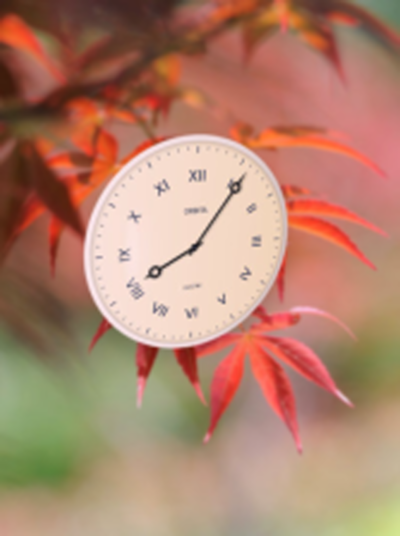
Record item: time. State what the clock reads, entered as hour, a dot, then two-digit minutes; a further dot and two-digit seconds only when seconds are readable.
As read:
8.06
